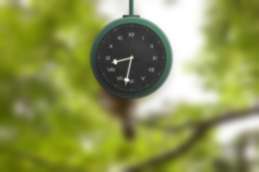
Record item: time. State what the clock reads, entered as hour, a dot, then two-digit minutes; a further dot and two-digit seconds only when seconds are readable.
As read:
8.32
